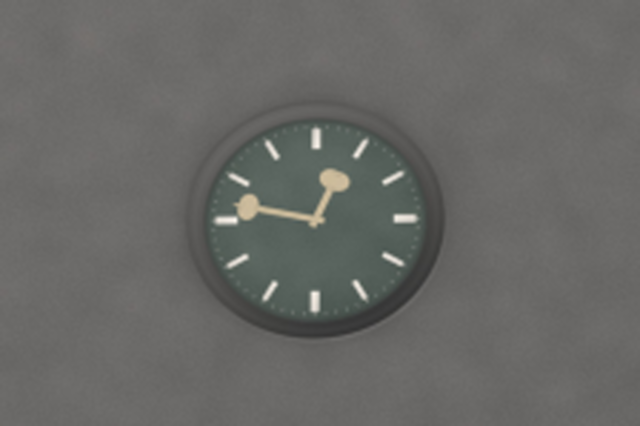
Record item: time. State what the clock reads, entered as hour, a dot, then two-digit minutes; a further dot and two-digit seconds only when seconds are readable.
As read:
12.47
